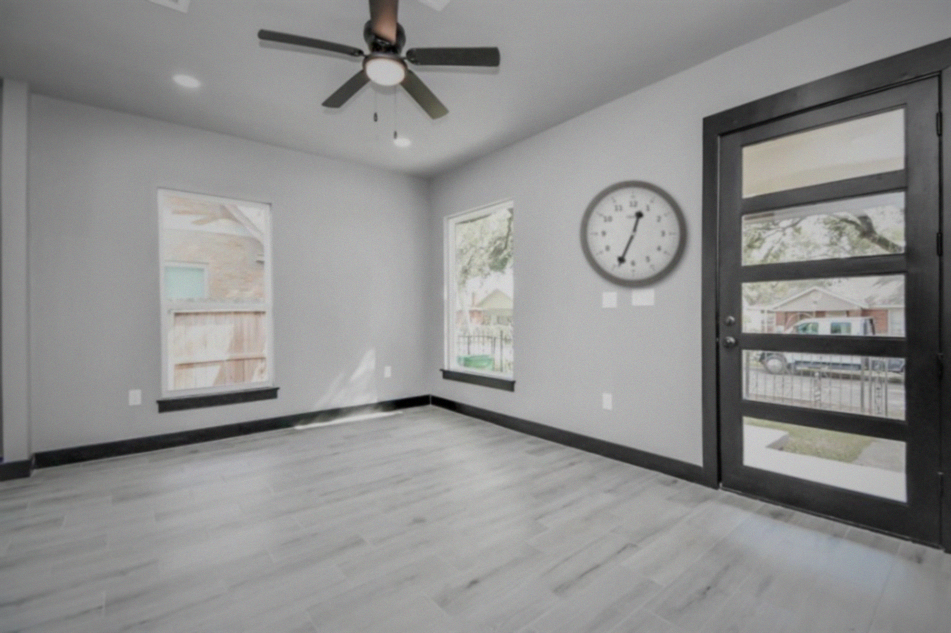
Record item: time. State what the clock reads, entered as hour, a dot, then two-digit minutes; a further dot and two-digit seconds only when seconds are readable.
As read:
12.34
